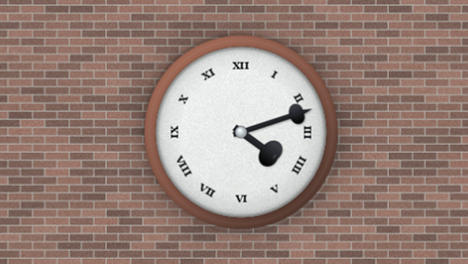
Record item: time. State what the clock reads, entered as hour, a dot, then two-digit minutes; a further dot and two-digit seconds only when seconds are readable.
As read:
4.12
